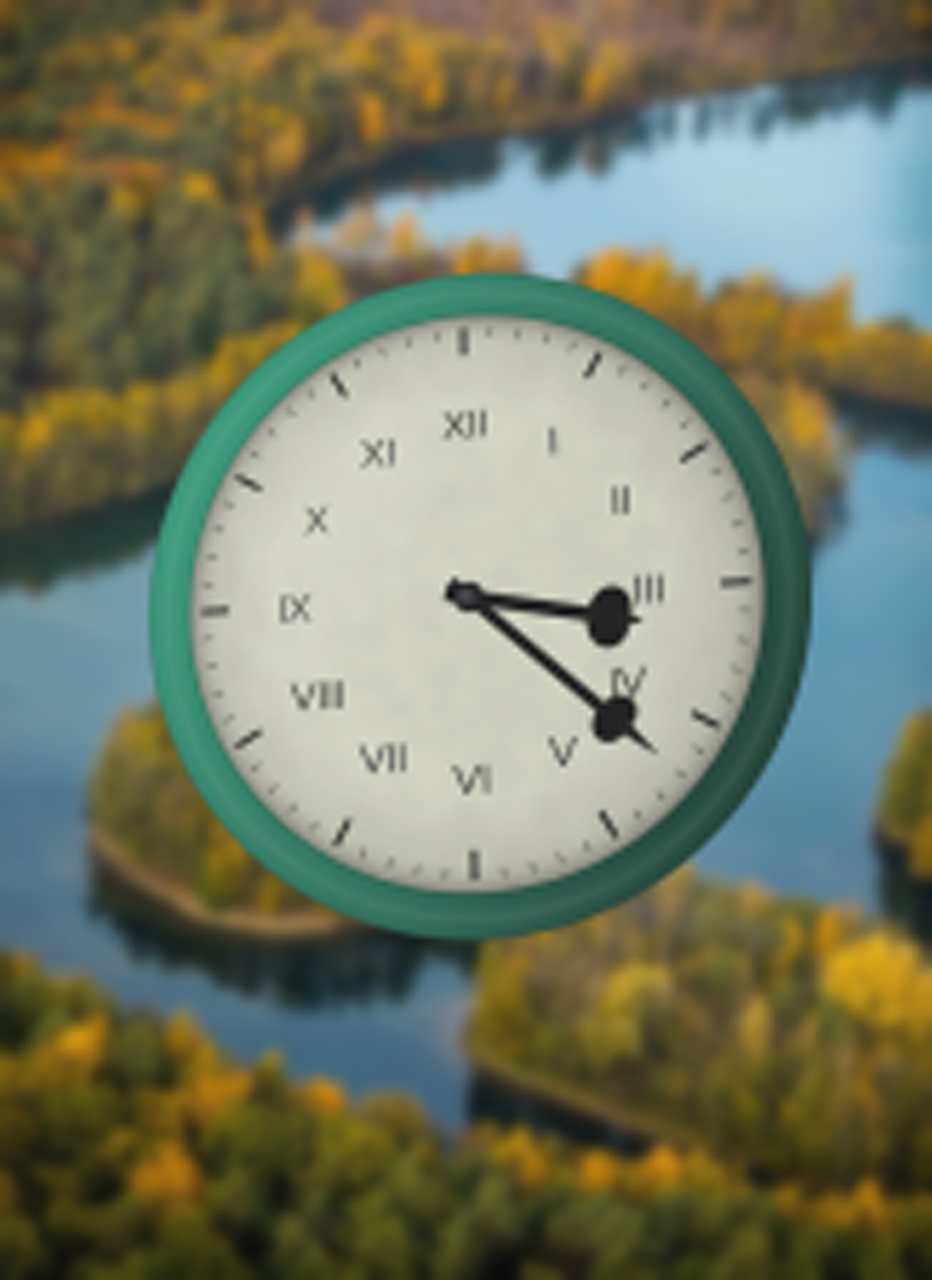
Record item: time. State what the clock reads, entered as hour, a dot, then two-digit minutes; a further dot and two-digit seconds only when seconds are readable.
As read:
3.22
